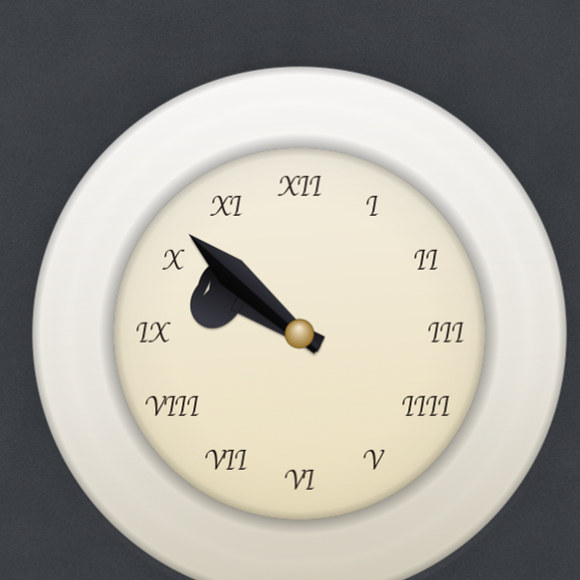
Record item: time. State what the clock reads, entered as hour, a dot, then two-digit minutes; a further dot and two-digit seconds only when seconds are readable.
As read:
9.52
